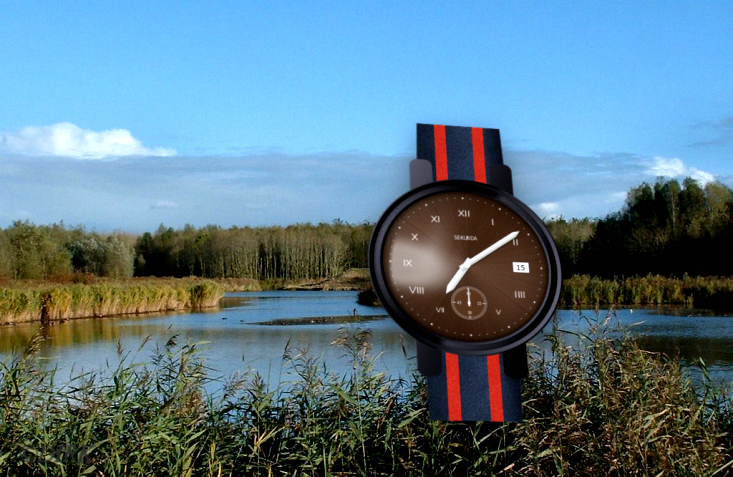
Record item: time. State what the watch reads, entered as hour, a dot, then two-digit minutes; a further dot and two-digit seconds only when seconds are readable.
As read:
7.09
